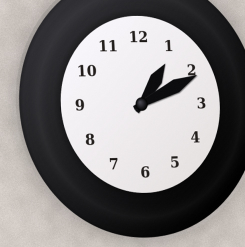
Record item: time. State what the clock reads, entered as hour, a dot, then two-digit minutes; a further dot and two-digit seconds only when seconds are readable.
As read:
1.11
